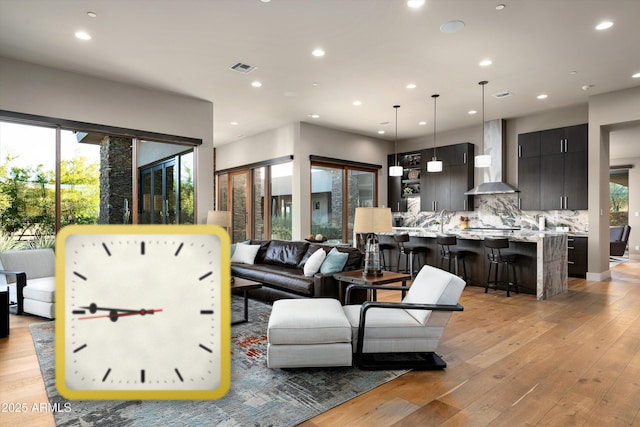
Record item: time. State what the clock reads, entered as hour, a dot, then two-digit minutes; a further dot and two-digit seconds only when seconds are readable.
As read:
8.45.44
